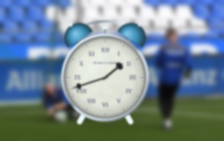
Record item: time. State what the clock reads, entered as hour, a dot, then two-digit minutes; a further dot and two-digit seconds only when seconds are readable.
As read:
1.42
